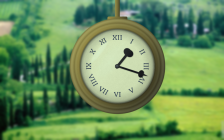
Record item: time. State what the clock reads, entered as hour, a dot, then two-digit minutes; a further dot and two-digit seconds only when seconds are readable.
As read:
1.18
